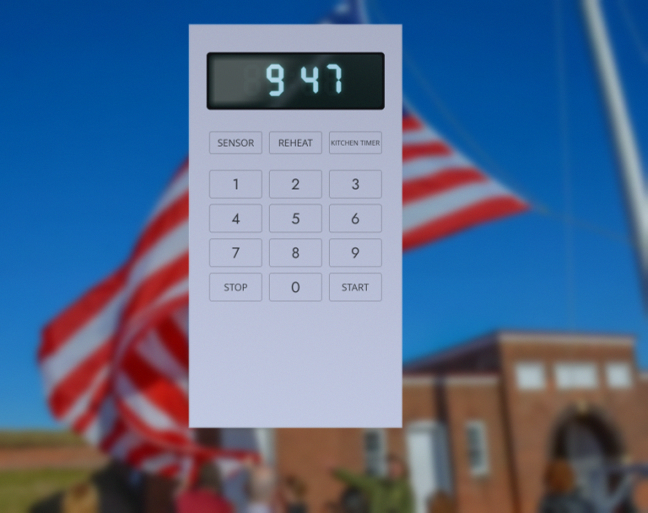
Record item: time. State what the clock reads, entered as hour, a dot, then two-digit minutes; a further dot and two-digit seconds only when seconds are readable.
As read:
9.47
